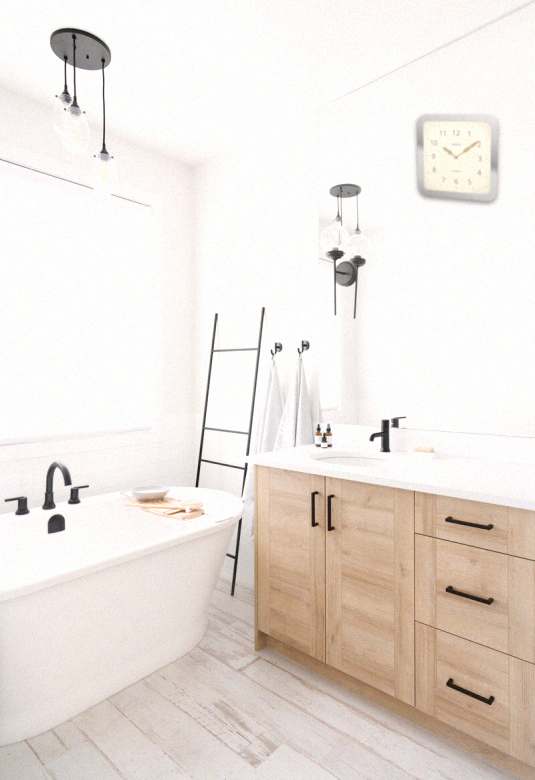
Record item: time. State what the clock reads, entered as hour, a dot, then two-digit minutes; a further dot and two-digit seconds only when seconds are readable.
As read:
10.09
